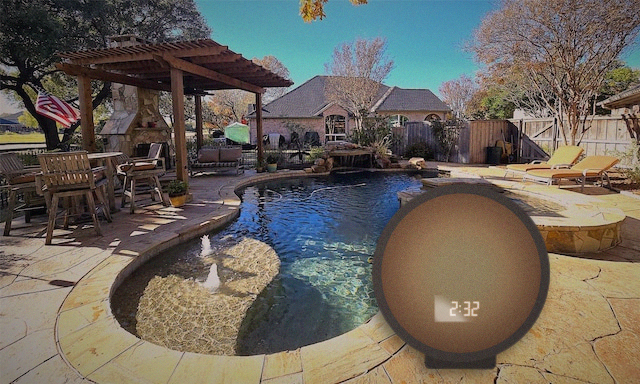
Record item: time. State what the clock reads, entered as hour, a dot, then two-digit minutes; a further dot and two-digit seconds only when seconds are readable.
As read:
2.32
